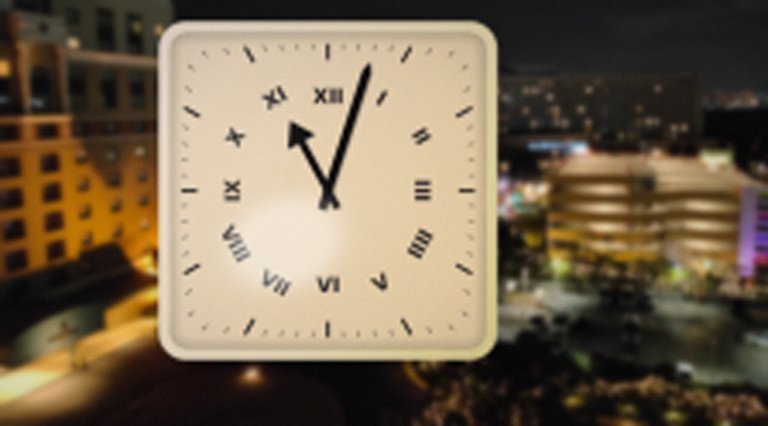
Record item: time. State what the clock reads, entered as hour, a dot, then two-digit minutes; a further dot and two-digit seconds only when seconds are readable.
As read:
11.03
